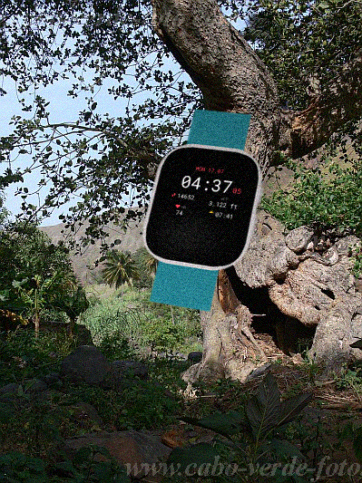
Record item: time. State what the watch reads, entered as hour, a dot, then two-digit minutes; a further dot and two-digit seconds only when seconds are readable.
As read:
4.37
